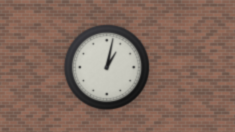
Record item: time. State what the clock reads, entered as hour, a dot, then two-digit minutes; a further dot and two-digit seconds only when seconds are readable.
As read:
1.02
